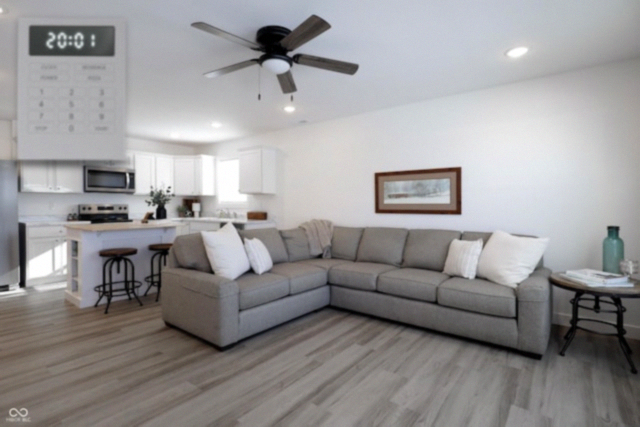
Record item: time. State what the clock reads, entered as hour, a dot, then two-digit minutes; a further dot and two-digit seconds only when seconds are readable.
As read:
20.01
